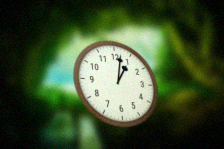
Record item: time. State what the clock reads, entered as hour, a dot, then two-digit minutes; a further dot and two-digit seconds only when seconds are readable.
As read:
1.02
